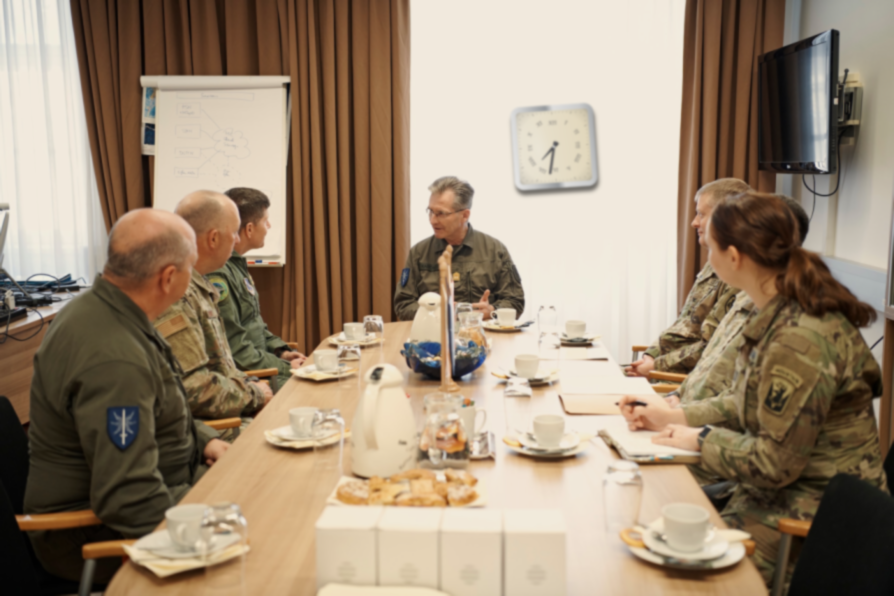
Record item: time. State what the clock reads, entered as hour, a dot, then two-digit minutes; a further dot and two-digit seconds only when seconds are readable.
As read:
7.32
